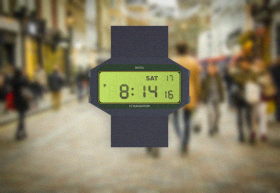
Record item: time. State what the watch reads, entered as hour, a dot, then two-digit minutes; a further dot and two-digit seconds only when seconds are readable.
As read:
8.14.16
